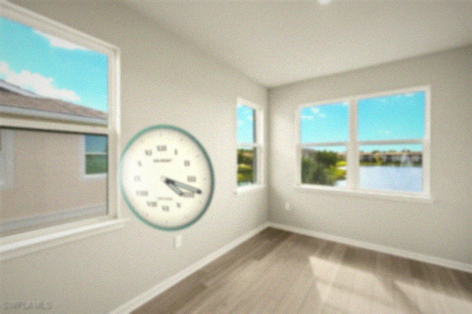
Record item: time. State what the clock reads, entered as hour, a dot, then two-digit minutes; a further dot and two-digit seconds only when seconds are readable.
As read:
4.18
